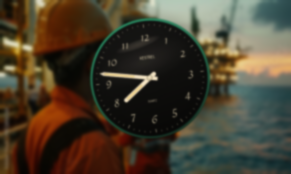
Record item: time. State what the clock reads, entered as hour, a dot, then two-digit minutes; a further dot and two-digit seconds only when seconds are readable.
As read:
7.47
